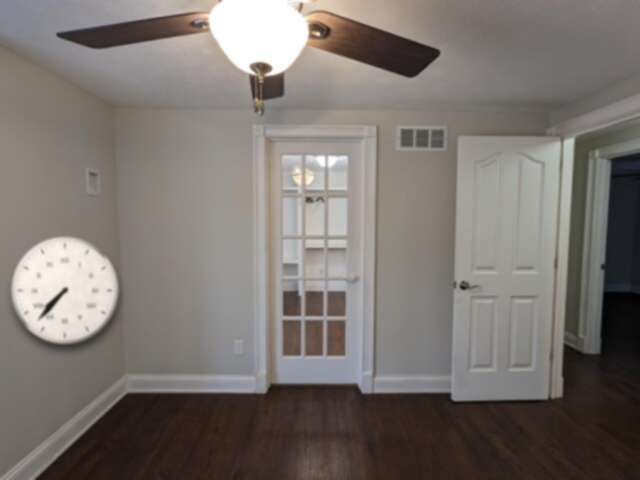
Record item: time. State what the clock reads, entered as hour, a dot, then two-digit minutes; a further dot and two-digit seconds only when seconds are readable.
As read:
7.37
